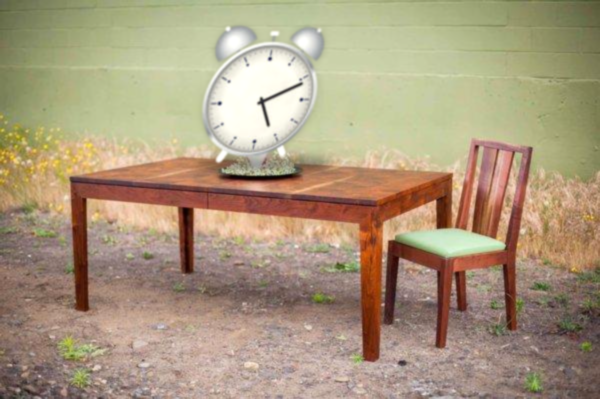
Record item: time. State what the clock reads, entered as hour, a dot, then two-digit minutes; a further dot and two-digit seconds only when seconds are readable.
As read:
5.11
